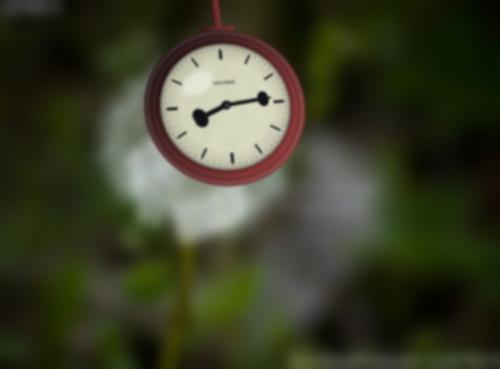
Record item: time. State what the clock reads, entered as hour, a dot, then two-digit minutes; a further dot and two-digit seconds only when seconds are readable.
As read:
8.14
